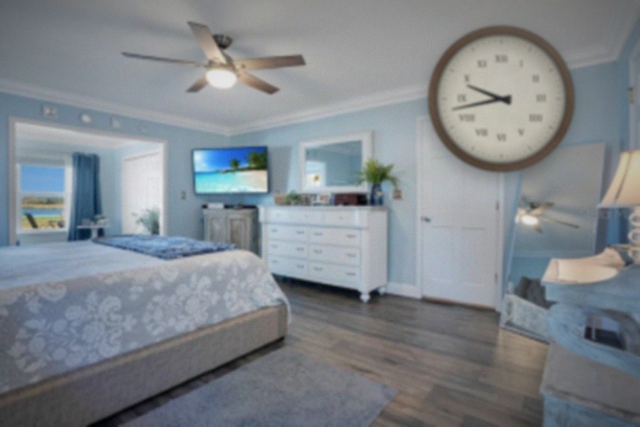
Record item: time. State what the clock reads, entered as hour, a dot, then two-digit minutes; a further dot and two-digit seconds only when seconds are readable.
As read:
9.43
